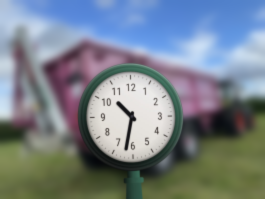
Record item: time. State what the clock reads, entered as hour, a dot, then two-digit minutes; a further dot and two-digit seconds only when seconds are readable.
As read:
10.32
